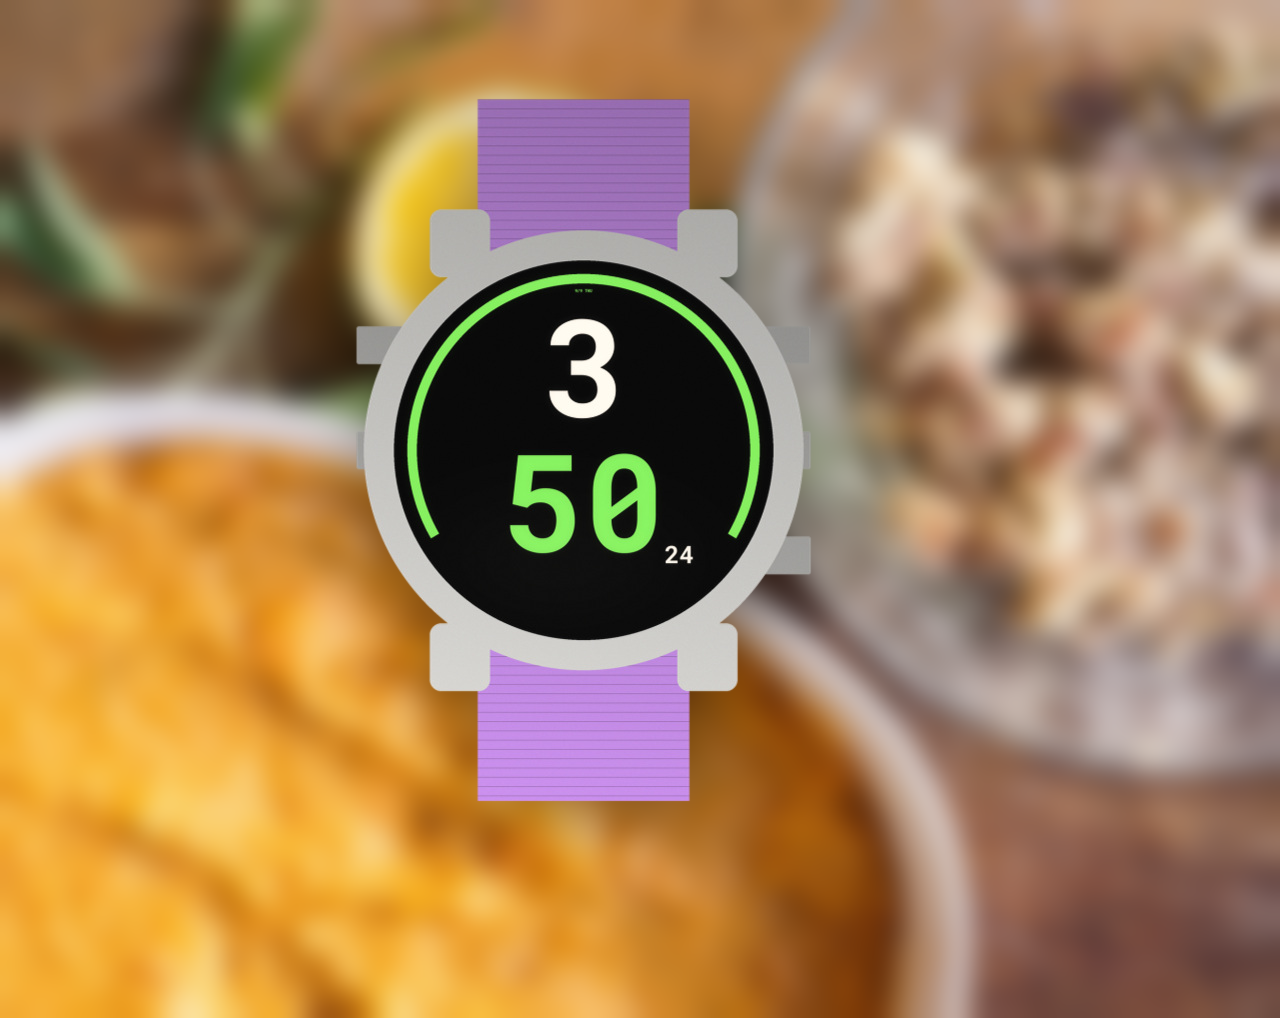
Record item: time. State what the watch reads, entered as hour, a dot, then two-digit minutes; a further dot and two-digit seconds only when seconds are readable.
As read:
3.50.24
